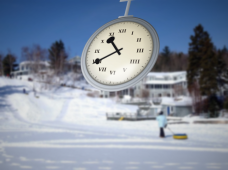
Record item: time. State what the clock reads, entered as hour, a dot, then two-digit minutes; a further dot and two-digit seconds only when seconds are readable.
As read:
10.40
